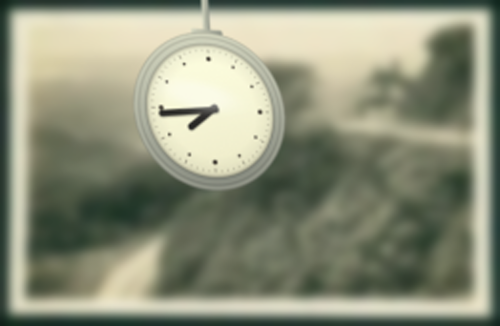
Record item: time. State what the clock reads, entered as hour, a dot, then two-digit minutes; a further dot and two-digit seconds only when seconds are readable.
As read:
7.44
